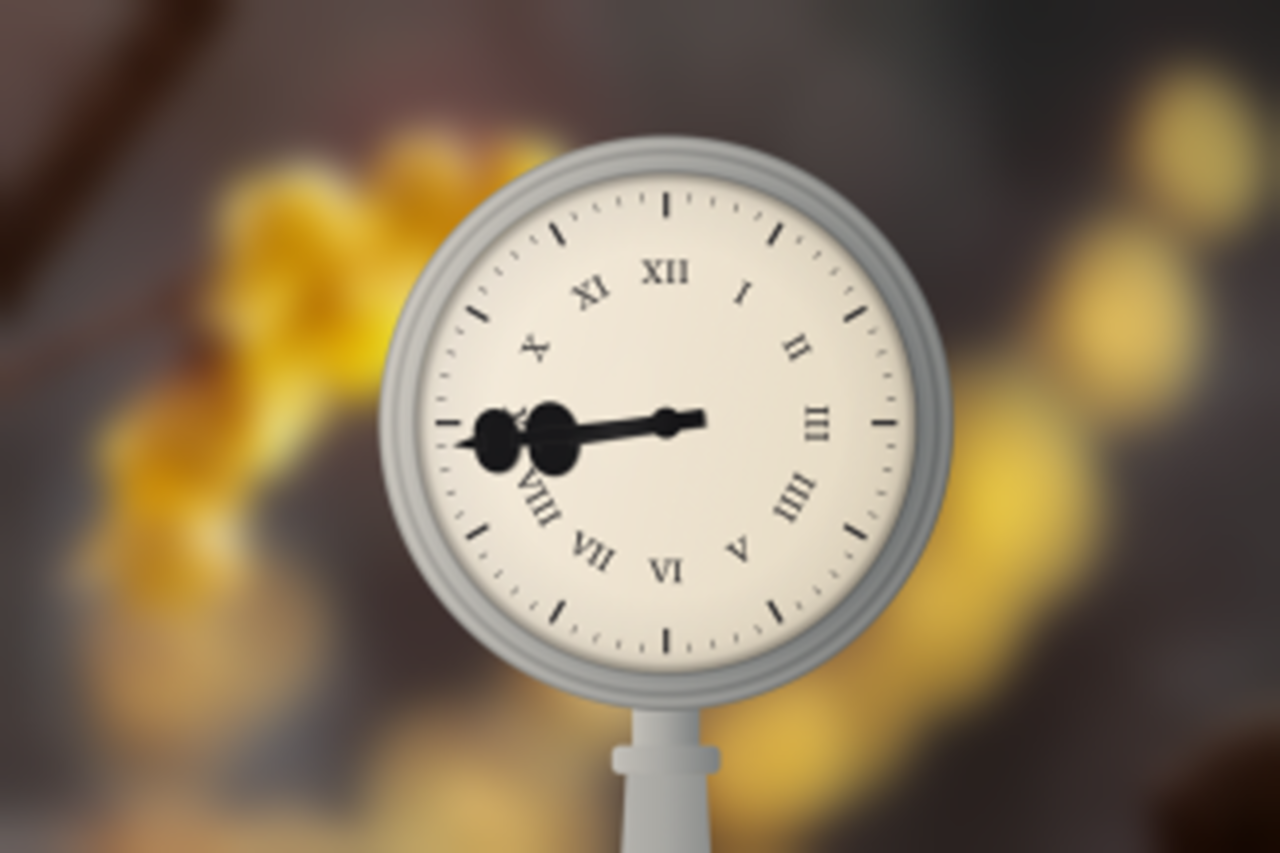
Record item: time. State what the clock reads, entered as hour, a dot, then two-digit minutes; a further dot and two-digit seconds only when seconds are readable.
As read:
8.44
